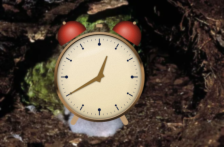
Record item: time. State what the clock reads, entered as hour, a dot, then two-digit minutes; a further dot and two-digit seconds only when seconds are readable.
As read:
12.40
